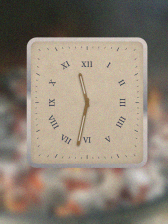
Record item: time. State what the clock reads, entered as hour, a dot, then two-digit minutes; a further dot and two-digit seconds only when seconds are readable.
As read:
11.32
